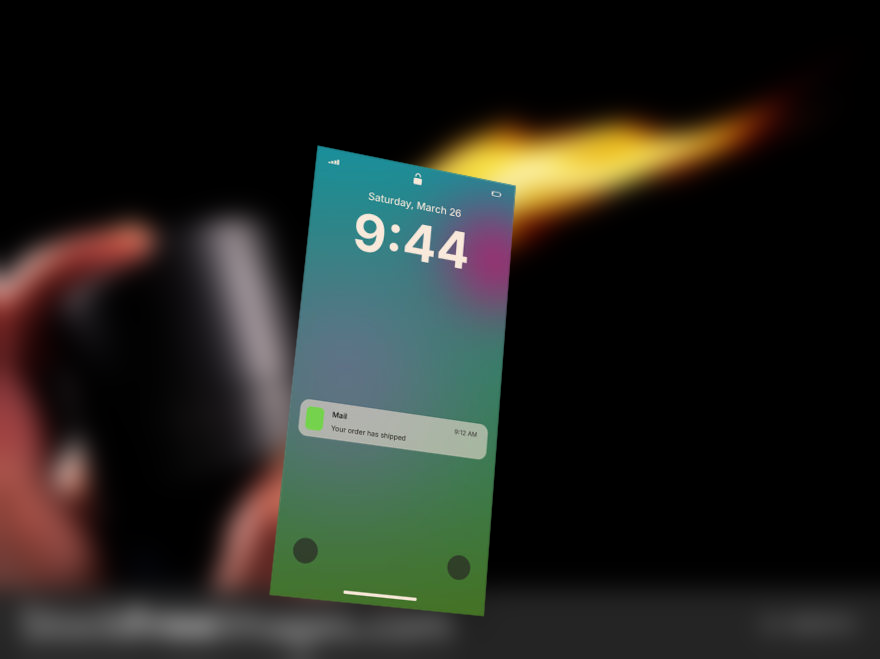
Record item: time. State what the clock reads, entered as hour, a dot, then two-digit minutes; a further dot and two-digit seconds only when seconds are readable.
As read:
9.44
